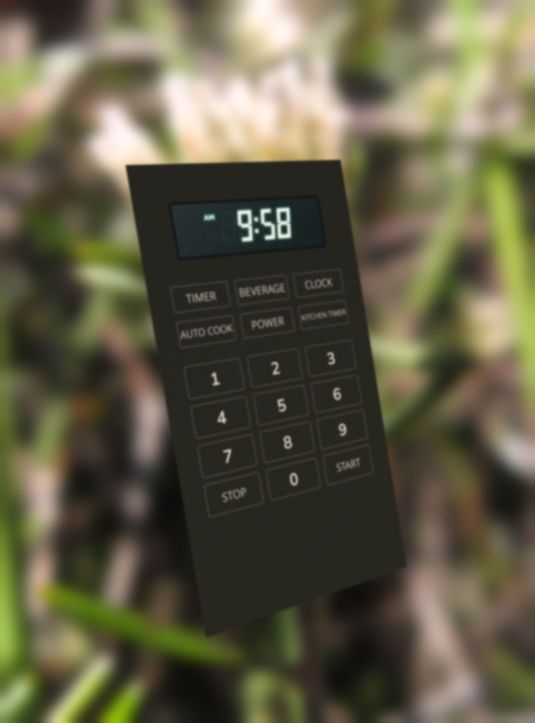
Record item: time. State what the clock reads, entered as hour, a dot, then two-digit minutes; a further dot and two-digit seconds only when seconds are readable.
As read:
9.58
